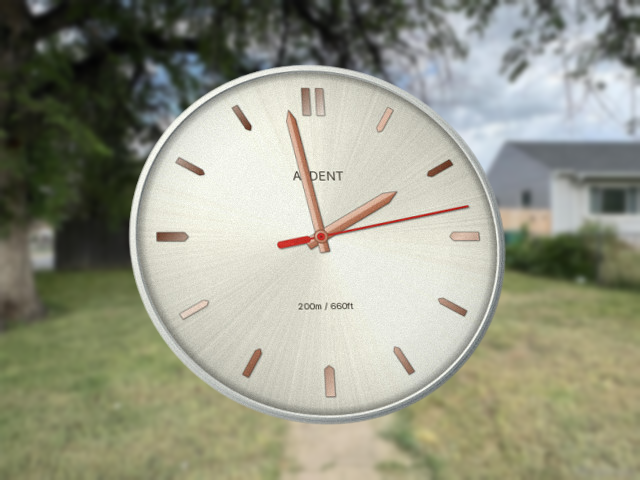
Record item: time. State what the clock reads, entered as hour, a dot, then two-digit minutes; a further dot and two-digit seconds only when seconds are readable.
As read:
1.58.13
